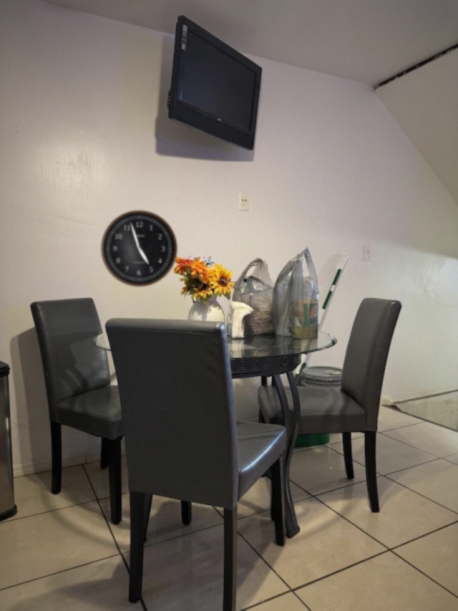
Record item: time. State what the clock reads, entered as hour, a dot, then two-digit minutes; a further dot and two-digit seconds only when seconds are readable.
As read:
4.57
